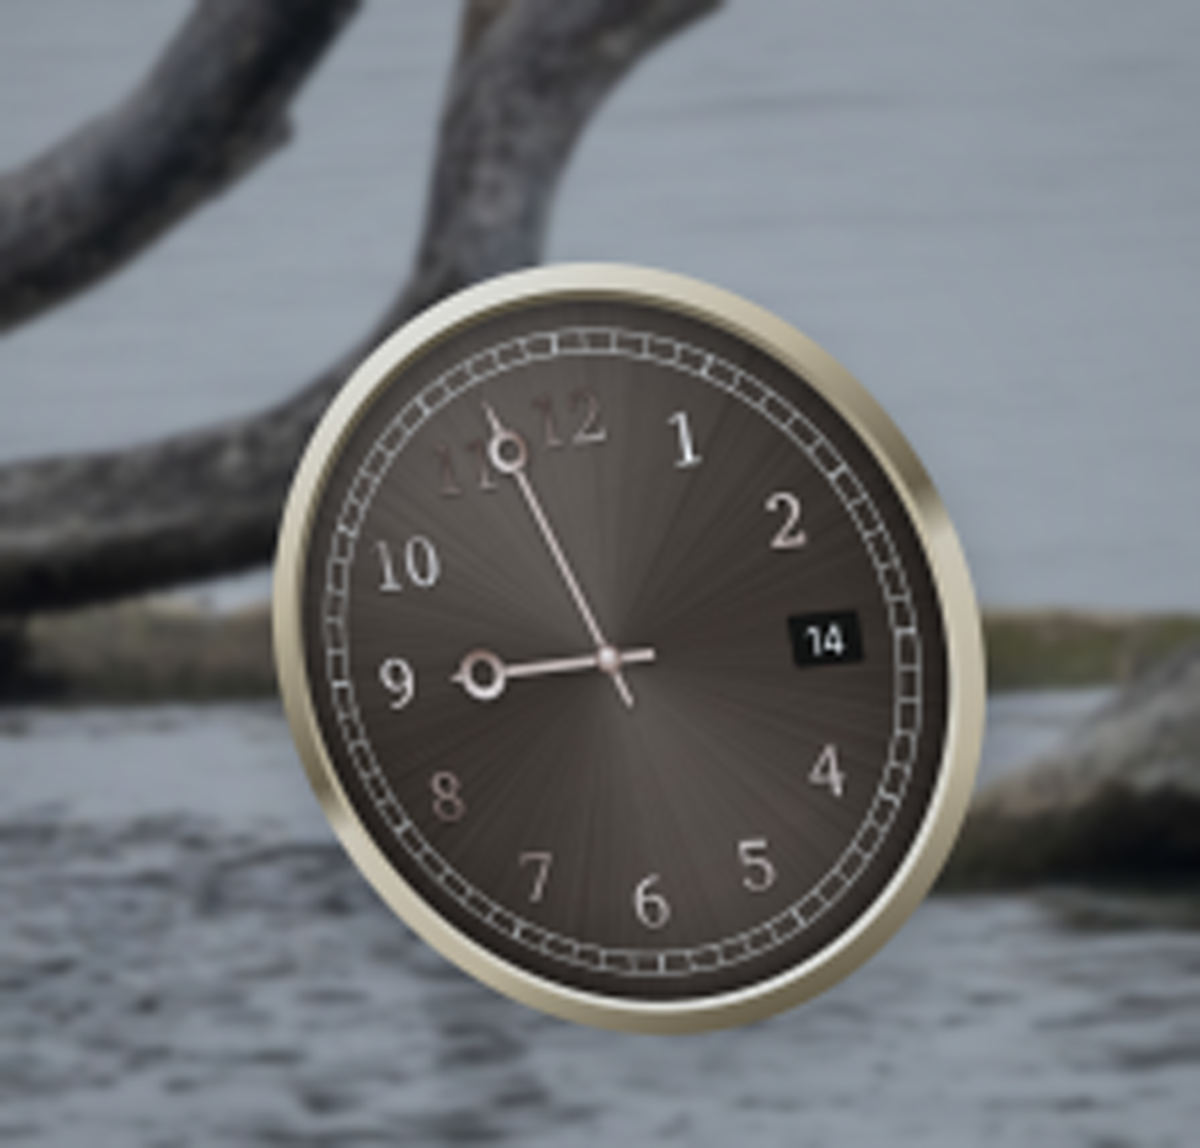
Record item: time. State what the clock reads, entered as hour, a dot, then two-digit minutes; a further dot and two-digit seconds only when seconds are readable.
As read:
8.57
